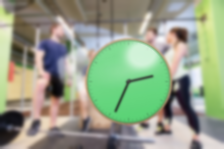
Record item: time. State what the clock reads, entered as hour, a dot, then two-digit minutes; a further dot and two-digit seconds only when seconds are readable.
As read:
2.34
